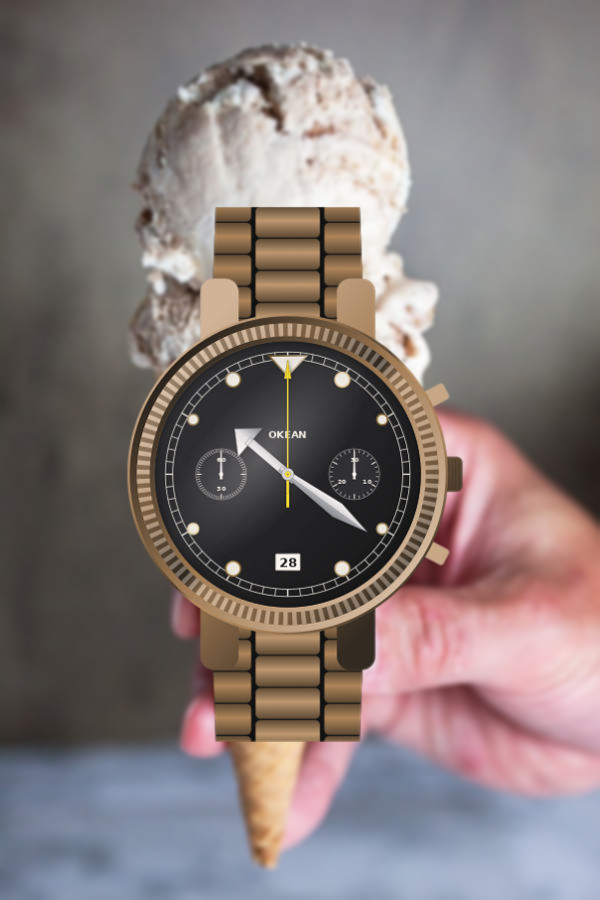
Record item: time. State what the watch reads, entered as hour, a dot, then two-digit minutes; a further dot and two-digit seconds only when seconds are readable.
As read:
10.21
